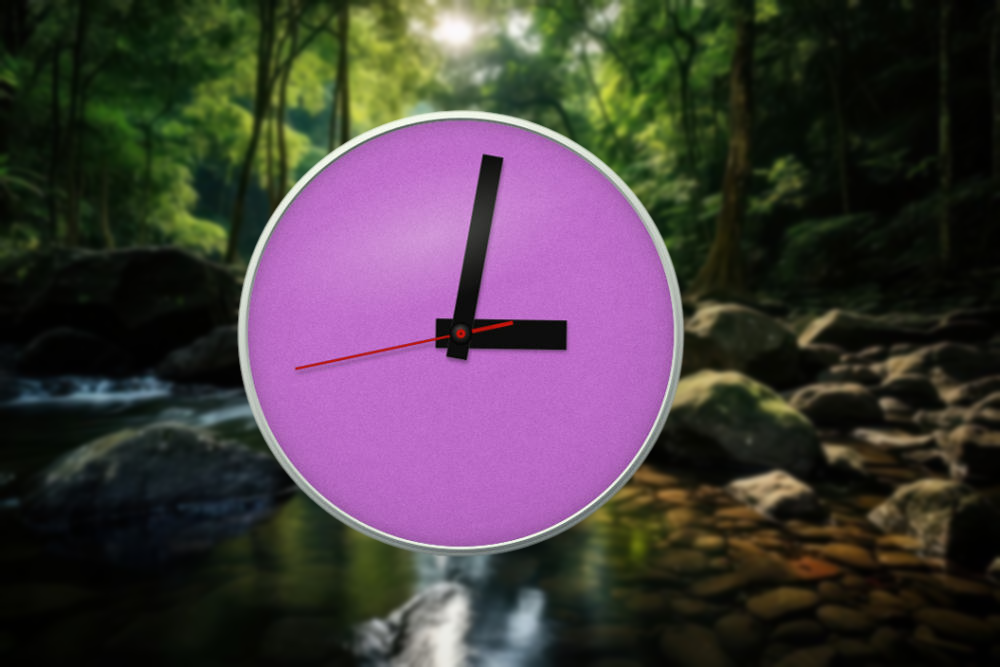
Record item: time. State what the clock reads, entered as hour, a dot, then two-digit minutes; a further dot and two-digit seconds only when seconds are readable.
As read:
3.01.43
